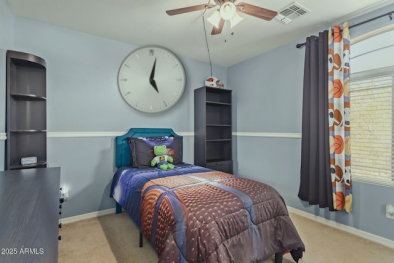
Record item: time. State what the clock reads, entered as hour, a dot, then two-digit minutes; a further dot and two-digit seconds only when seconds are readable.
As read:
5.02
